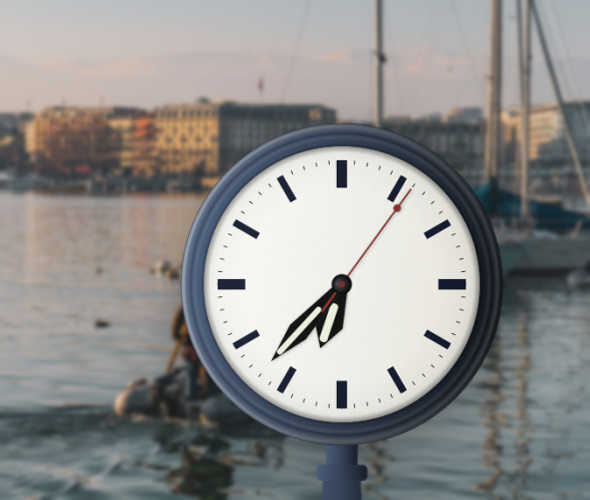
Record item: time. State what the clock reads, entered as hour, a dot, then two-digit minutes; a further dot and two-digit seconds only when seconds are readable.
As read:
6.37.06
